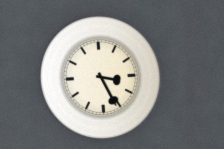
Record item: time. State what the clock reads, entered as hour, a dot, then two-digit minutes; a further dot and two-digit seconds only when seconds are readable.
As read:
3.26
